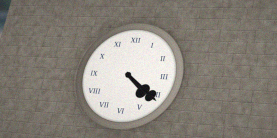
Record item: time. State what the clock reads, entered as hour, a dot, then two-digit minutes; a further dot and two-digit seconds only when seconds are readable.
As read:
4.21
